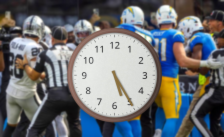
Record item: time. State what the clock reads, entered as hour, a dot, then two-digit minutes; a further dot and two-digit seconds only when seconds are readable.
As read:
5.25
